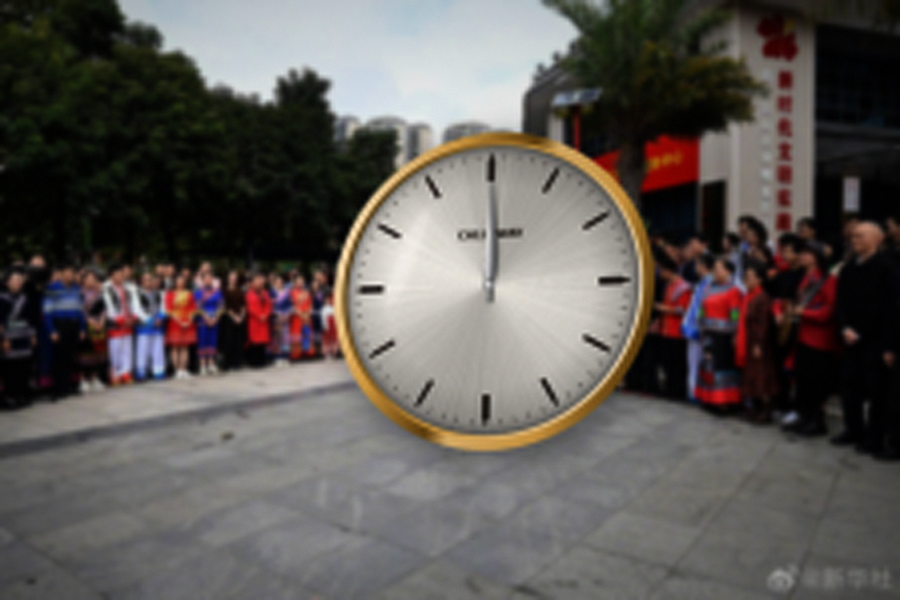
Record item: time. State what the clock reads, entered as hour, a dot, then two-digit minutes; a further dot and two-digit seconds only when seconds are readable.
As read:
12.00
